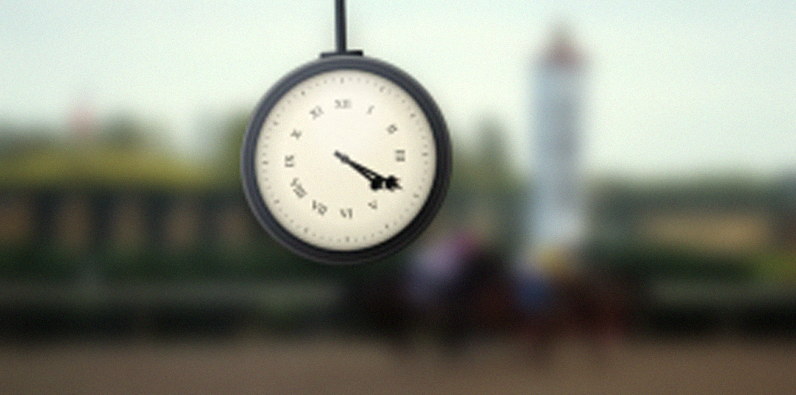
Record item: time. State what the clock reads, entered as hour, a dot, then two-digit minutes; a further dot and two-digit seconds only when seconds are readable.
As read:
4.20
